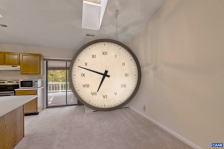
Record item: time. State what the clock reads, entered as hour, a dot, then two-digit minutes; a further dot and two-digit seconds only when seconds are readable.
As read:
6.48
